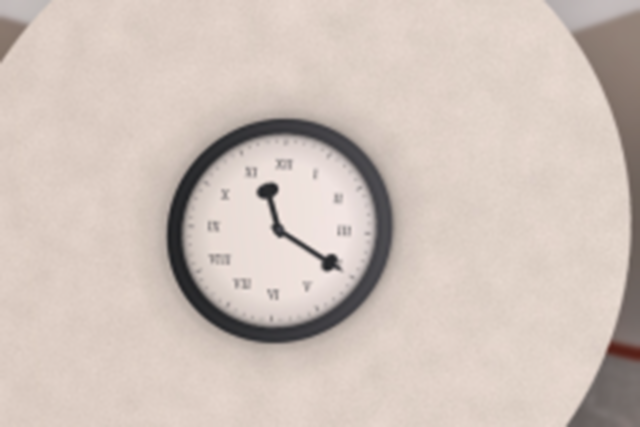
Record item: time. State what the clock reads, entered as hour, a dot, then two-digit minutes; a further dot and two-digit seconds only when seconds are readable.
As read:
11.20
